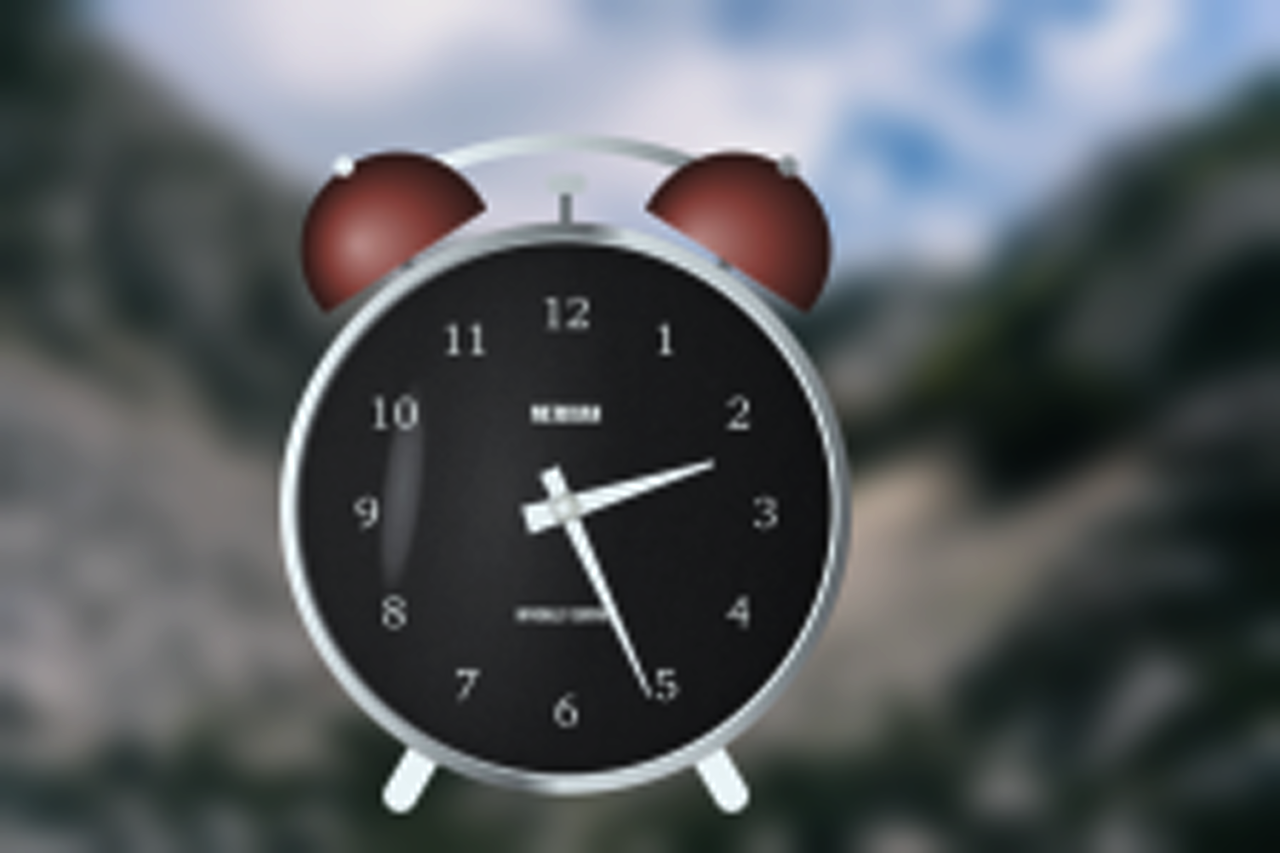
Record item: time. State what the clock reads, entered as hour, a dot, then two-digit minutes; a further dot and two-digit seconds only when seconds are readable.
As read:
2.26
